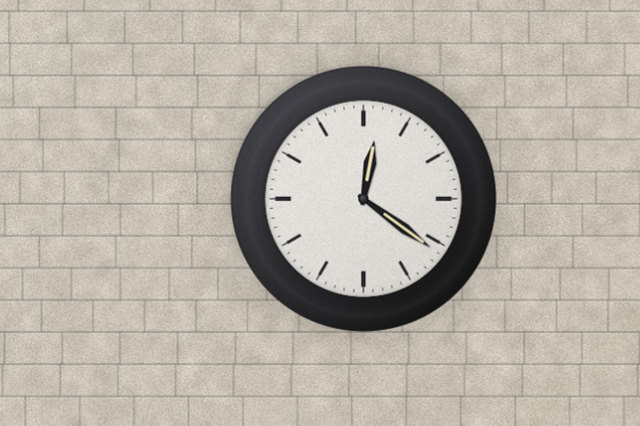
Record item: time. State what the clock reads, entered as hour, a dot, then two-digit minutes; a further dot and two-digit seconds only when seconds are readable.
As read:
12.21
